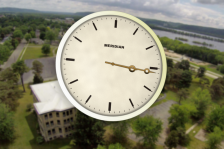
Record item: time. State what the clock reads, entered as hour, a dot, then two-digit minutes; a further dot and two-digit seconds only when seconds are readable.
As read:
3.16
